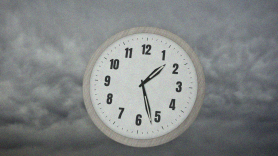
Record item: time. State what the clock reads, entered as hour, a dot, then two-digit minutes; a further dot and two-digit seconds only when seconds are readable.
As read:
1.27
